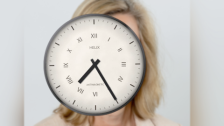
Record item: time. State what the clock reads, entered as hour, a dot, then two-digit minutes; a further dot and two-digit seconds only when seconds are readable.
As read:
7.25
